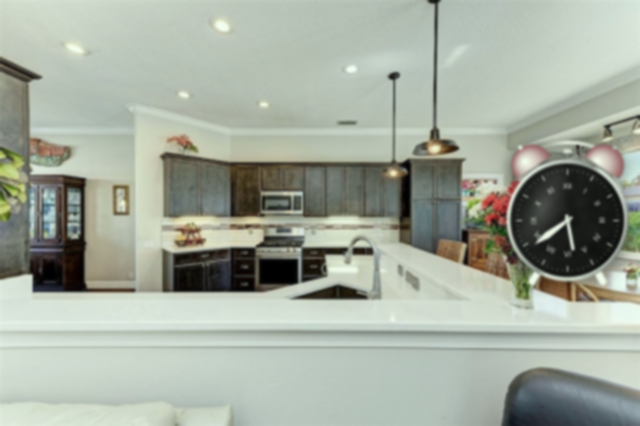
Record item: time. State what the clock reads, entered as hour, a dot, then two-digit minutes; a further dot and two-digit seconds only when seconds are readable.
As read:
5.39
